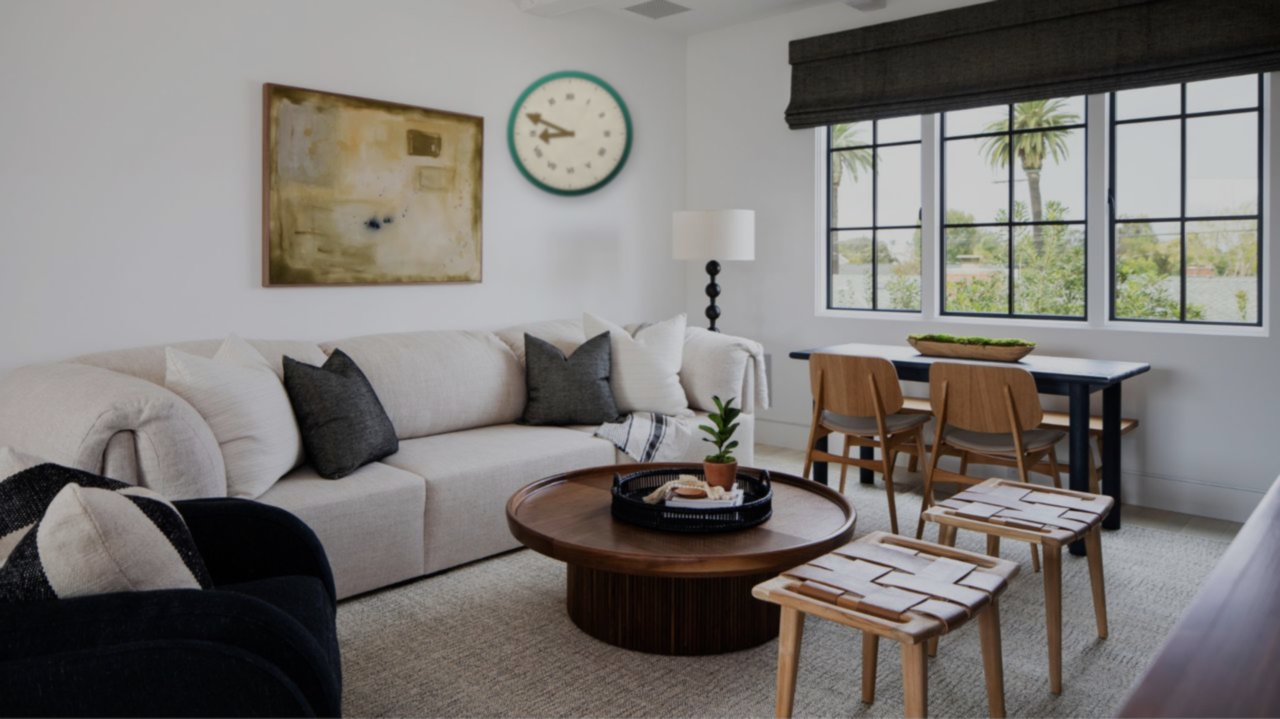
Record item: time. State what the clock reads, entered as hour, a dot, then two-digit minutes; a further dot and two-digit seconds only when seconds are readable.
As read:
8.49
